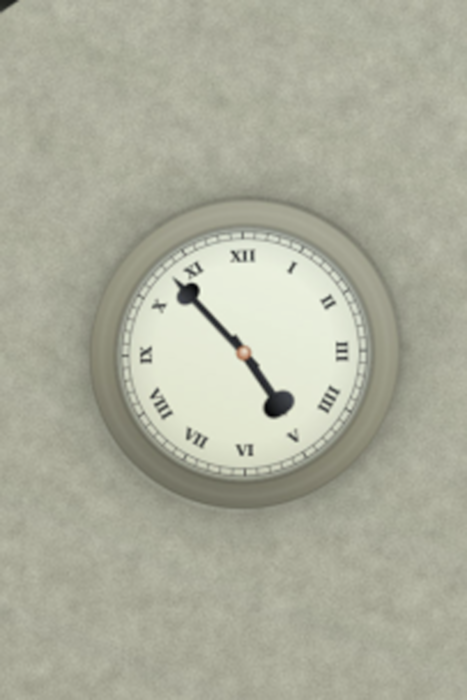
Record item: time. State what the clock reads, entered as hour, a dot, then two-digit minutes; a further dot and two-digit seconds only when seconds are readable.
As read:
4.53
